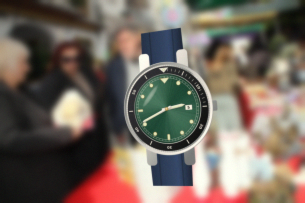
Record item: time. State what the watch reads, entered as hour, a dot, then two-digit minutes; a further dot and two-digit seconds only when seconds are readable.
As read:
2.41
